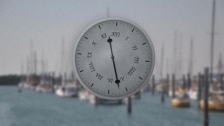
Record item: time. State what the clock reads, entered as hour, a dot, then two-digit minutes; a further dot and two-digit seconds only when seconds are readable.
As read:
11.27
